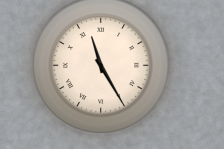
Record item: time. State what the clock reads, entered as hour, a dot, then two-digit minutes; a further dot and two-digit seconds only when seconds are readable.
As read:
11.25
